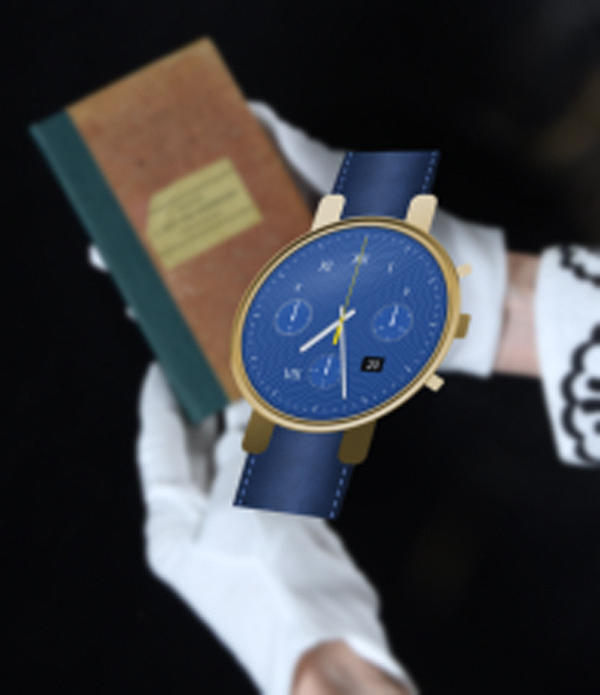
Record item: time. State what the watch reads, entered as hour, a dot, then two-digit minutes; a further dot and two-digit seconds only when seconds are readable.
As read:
7.27
